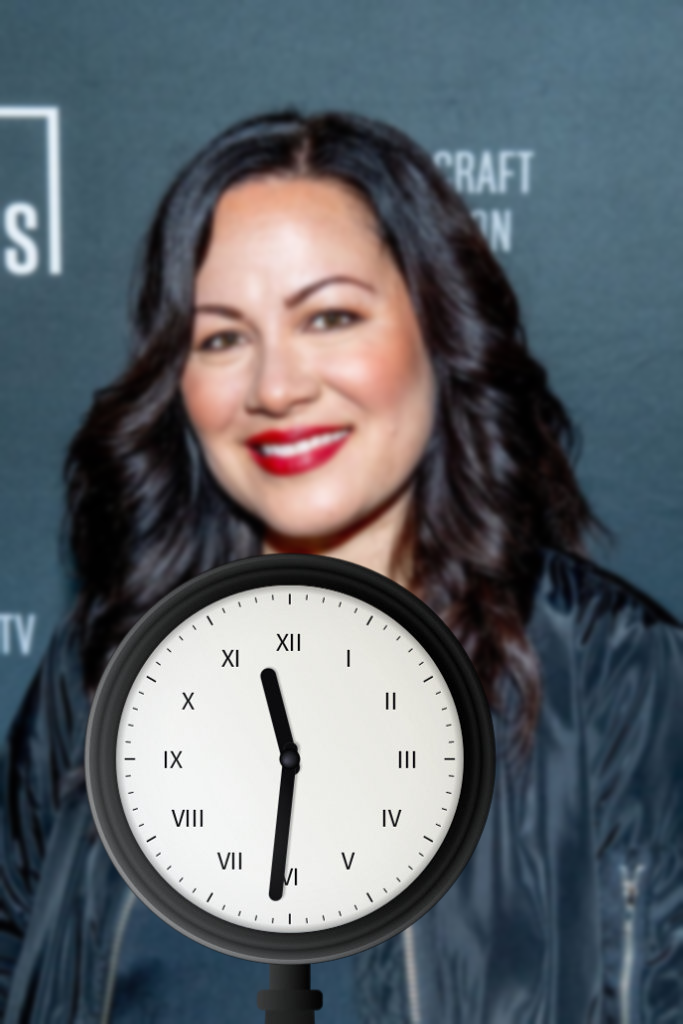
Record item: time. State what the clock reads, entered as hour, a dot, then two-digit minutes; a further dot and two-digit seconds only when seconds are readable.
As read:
11.31
